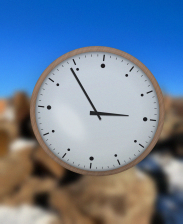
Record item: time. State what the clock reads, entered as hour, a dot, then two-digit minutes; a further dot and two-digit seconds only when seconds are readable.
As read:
2.54
